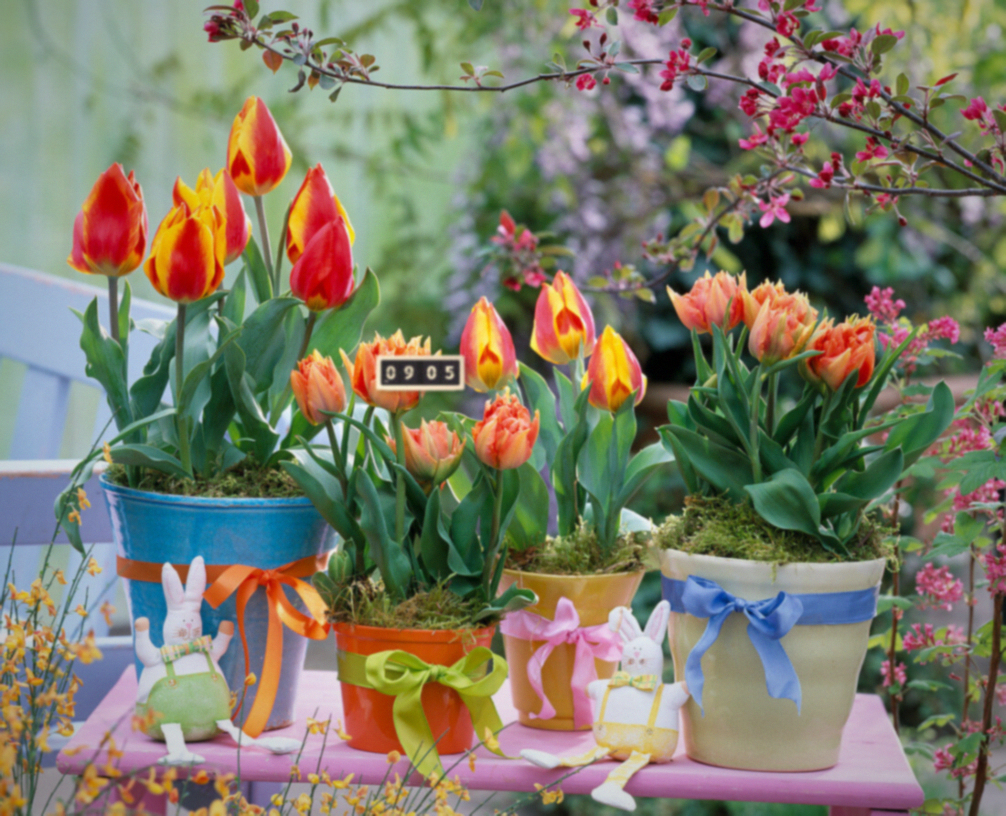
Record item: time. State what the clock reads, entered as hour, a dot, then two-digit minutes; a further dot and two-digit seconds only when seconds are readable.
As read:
9.05
